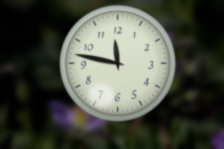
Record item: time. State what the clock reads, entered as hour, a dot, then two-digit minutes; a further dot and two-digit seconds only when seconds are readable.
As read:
11.47
